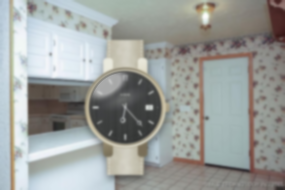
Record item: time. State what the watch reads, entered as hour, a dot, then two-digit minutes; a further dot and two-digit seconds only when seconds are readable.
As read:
6.23
